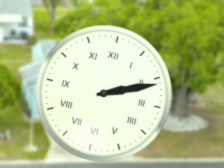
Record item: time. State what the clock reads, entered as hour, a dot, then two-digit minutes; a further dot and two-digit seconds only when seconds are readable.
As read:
2.11
